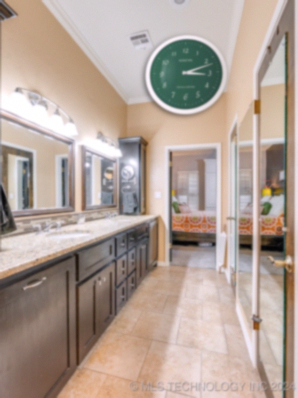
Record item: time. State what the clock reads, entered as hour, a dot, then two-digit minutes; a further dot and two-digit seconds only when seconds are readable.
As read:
3.12
